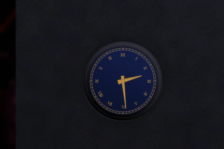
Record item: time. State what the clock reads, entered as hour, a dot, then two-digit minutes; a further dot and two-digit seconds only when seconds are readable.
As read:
2.29
